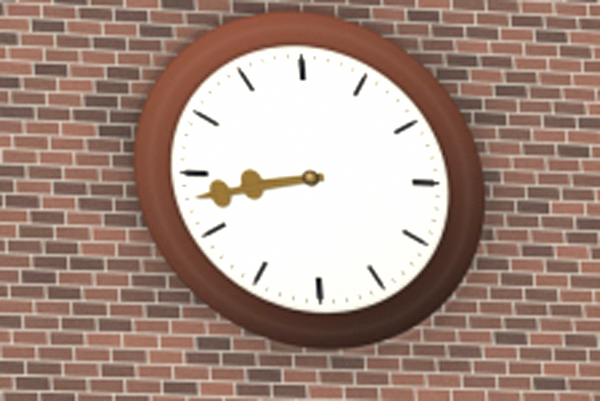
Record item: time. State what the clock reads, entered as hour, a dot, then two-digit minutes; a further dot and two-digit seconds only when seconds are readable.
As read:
8.43
